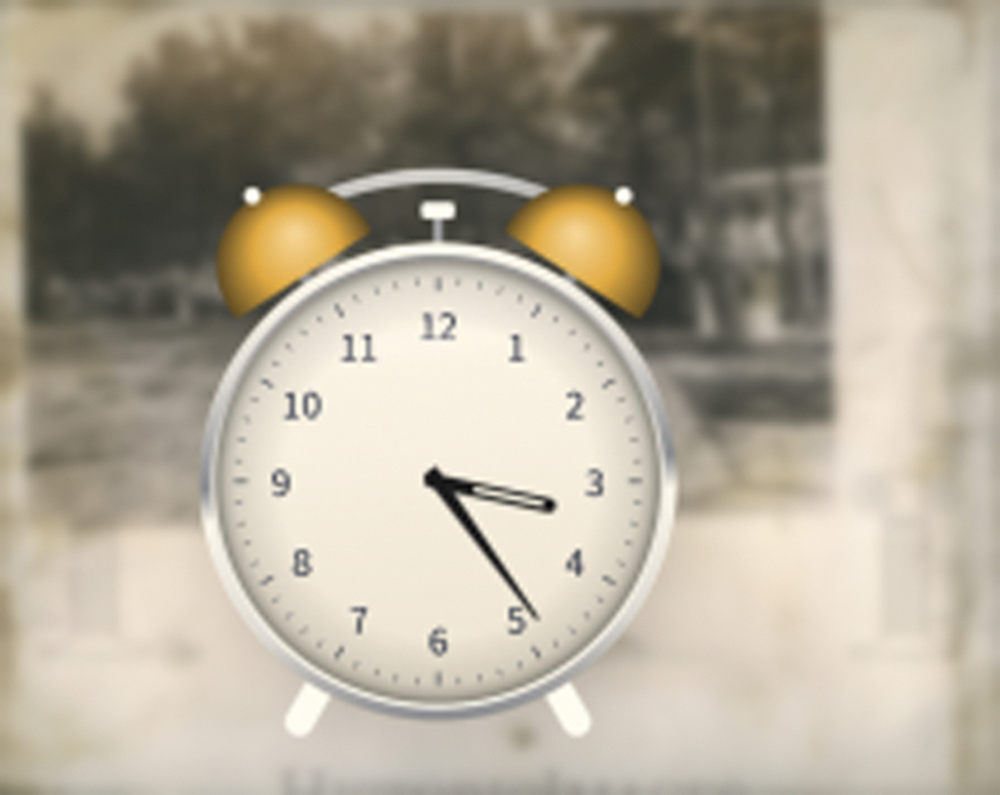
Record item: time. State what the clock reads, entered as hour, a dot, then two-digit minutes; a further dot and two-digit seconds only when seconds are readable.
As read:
3.24
